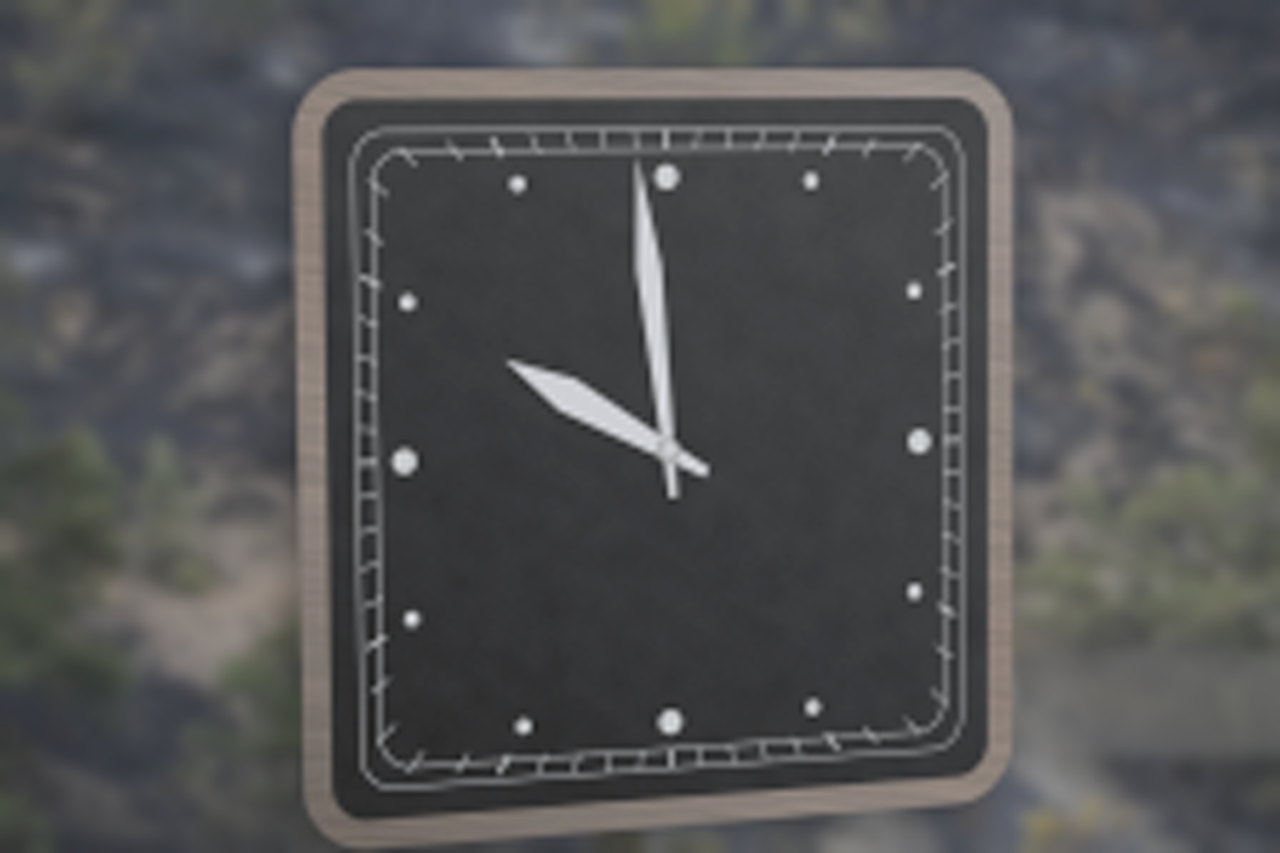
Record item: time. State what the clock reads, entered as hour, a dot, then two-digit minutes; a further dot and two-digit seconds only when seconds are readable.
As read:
9.59
